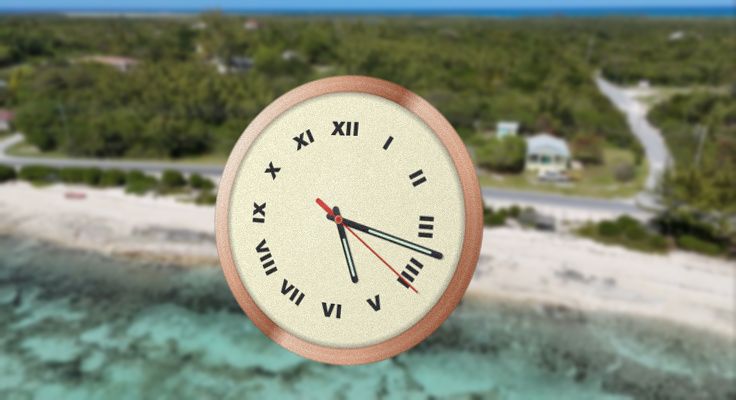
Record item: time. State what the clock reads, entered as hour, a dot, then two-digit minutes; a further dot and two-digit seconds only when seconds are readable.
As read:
5.17.21
